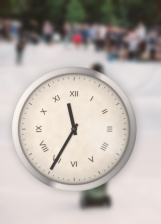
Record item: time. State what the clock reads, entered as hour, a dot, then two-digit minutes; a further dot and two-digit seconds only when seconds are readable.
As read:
11.35
